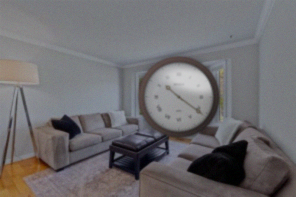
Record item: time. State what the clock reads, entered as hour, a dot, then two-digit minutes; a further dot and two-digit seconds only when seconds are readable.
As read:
10.21
